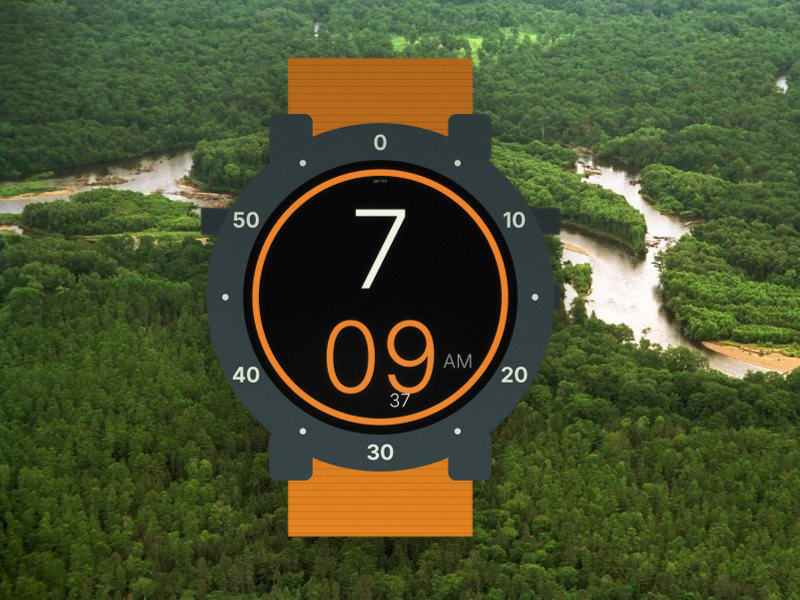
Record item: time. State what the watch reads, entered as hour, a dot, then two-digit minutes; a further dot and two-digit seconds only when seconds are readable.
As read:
7.09.37
